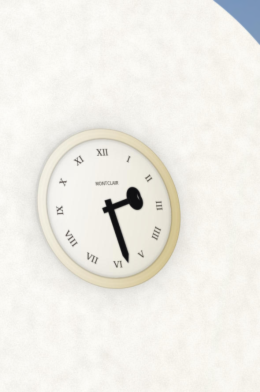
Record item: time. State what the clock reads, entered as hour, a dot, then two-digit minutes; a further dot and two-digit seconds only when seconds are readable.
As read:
2.28
